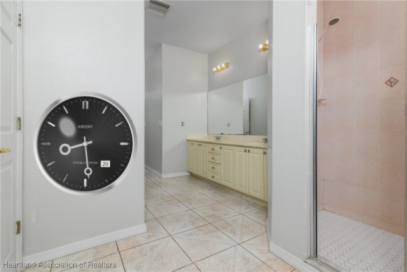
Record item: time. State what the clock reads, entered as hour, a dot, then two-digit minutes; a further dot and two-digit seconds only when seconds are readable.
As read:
8.29
